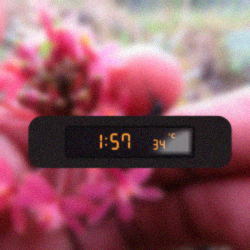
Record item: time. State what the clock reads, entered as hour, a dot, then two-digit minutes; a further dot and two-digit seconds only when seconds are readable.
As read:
1.57
